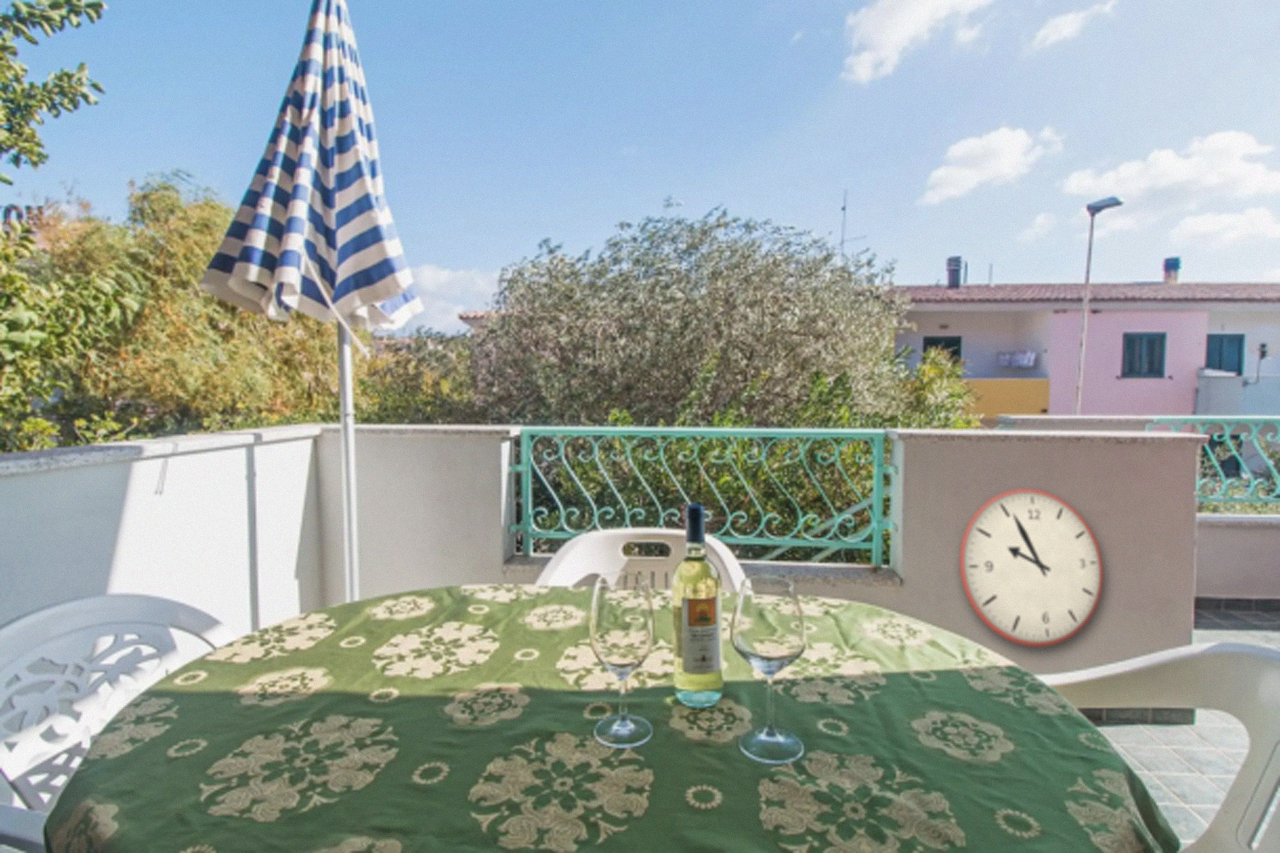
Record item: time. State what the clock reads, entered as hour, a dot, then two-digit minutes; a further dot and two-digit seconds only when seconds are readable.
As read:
9.56
